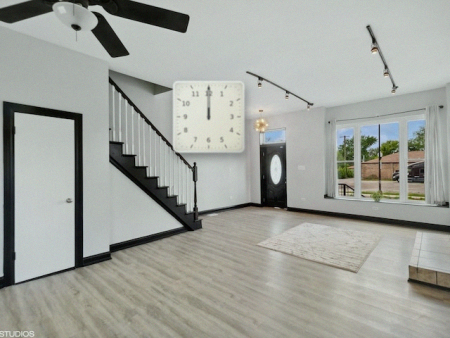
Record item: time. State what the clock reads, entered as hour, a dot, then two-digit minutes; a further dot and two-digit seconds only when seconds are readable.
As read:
12.00
